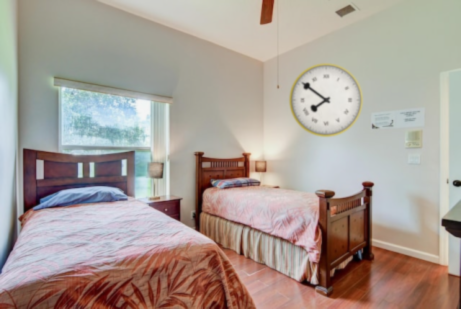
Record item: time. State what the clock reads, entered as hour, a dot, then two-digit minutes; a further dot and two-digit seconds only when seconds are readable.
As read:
7.51
